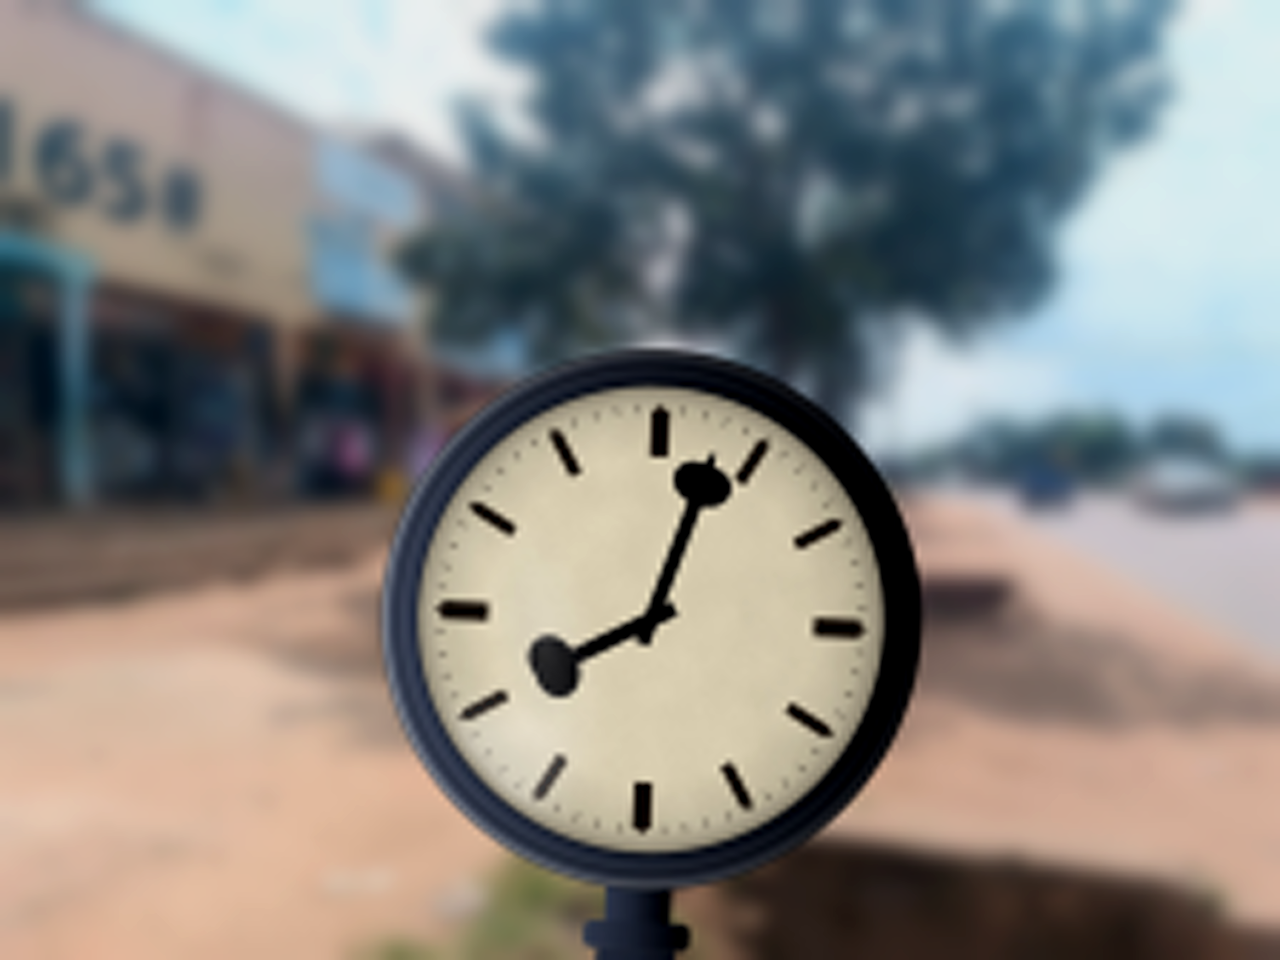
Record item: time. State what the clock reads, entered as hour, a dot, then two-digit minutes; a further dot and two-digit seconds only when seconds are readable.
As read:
8.03
